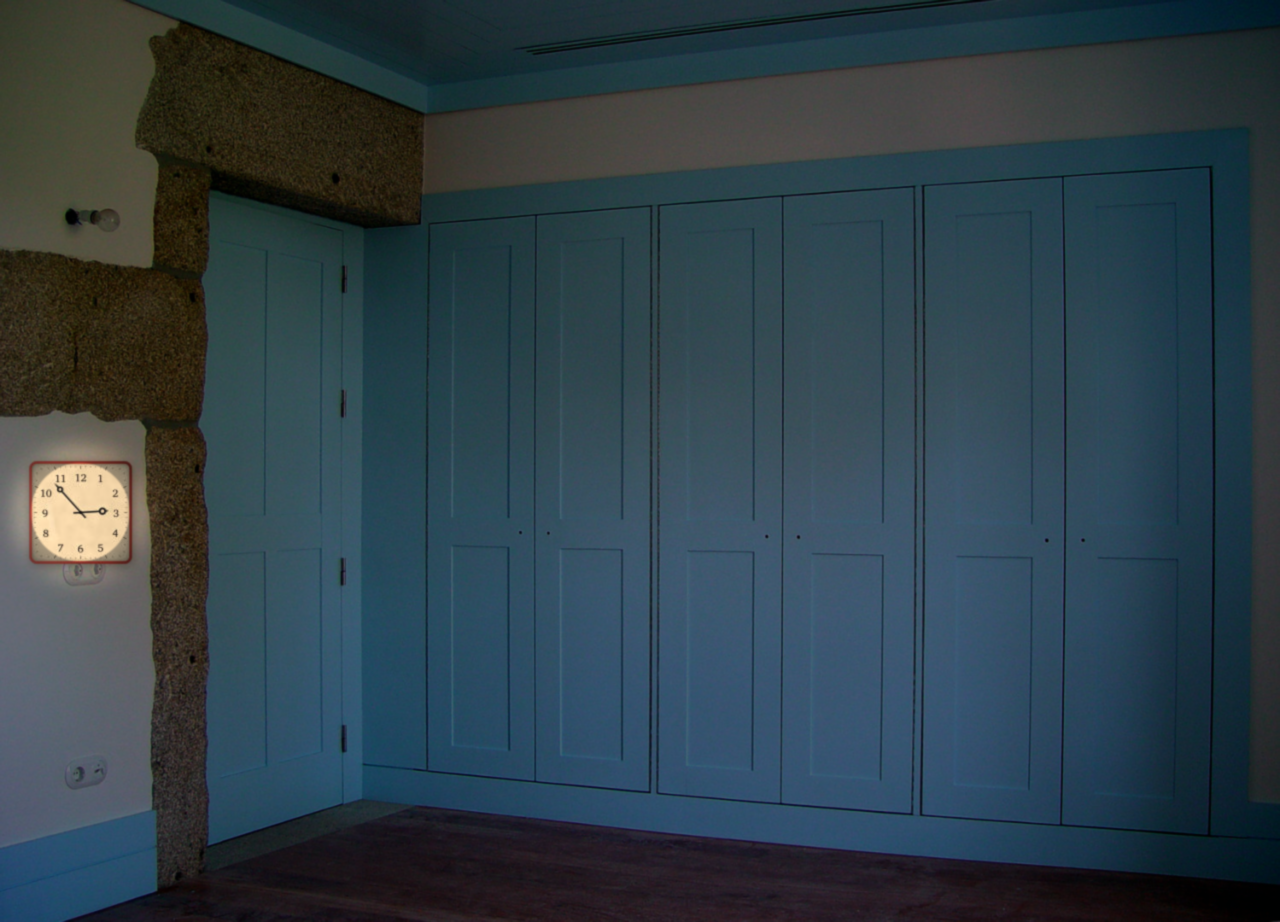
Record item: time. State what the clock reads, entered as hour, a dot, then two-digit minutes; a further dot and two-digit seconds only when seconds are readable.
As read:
2.53
